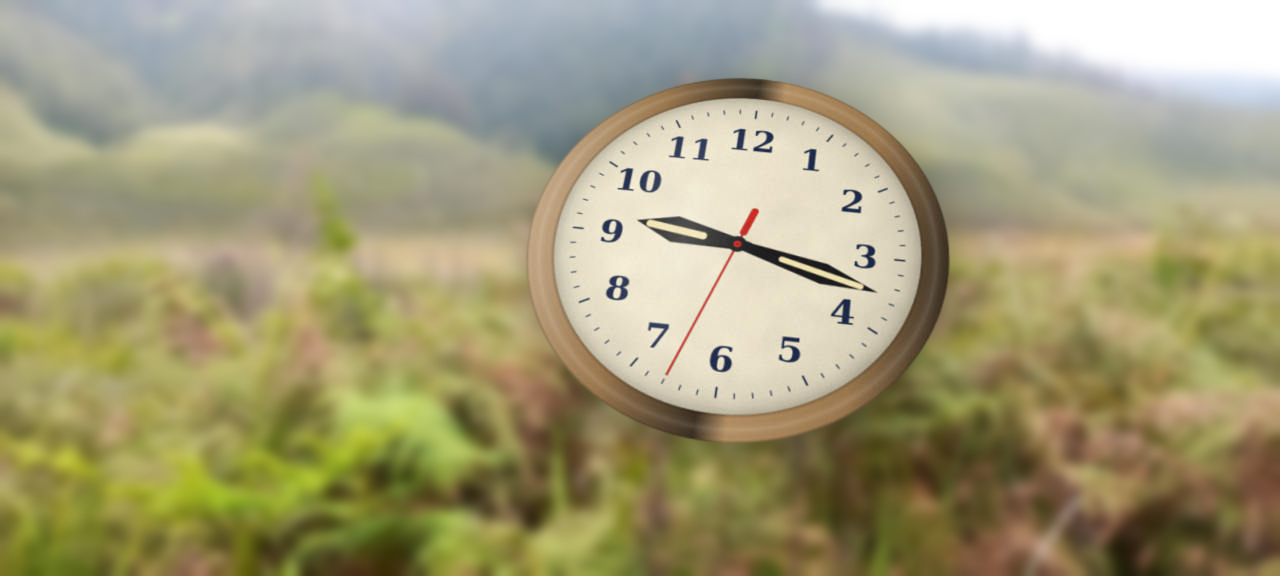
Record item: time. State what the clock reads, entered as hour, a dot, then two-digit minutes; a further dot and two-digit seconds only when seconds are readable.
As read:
9.17.33
